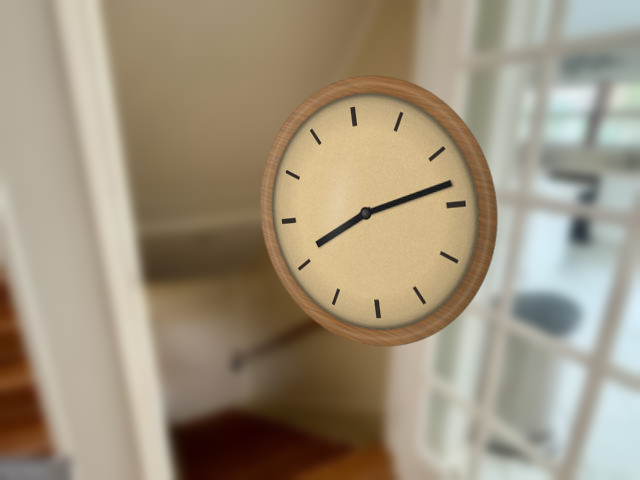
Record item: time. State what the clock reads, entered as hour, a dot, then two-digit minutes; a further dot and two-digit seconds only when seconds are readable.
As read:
8.13
